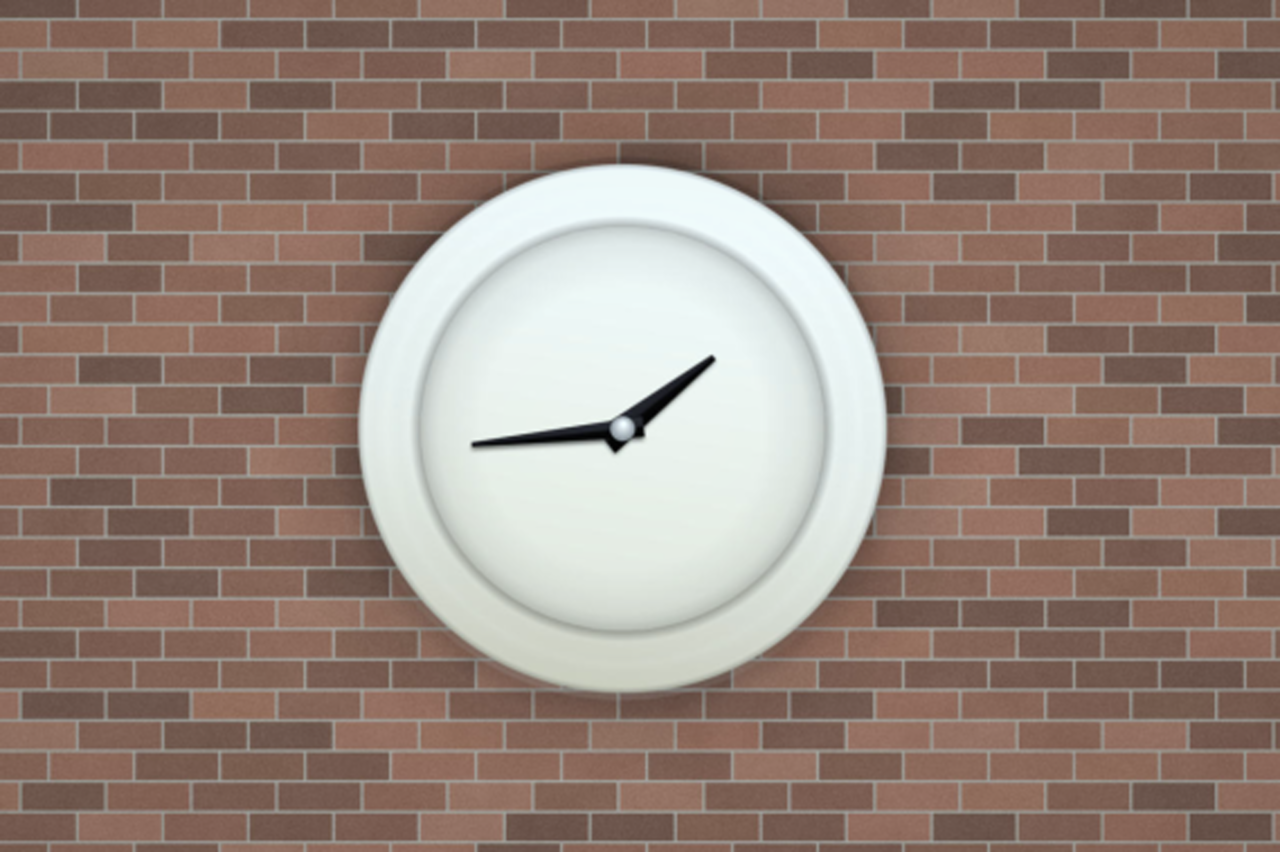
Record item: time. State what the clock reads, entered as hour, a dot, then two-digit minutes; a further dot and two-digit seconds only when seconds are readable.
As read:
1.44
